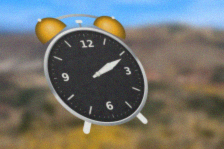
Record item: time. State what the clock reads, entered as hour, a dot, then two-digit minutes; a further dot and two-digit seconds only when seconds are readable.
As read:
2.11
